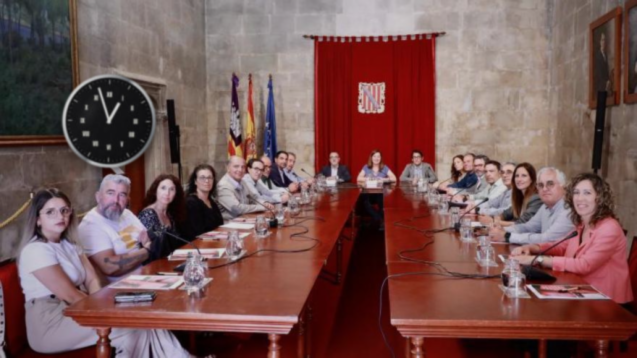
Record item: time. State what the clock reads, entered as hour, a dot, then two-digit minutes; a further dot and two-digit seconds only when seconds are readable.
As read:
12.57
